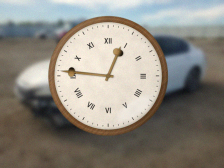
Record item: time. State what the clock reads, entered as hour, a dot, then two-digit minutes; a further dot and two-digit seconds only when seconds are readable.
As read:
12.46
